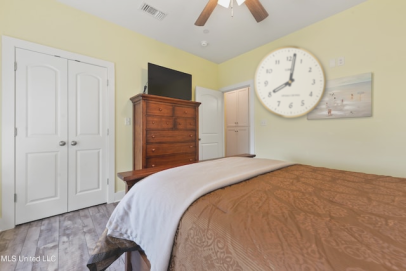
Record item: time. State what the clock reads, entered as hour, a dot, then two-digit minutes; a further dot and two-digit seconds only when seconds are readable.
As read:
8.02
